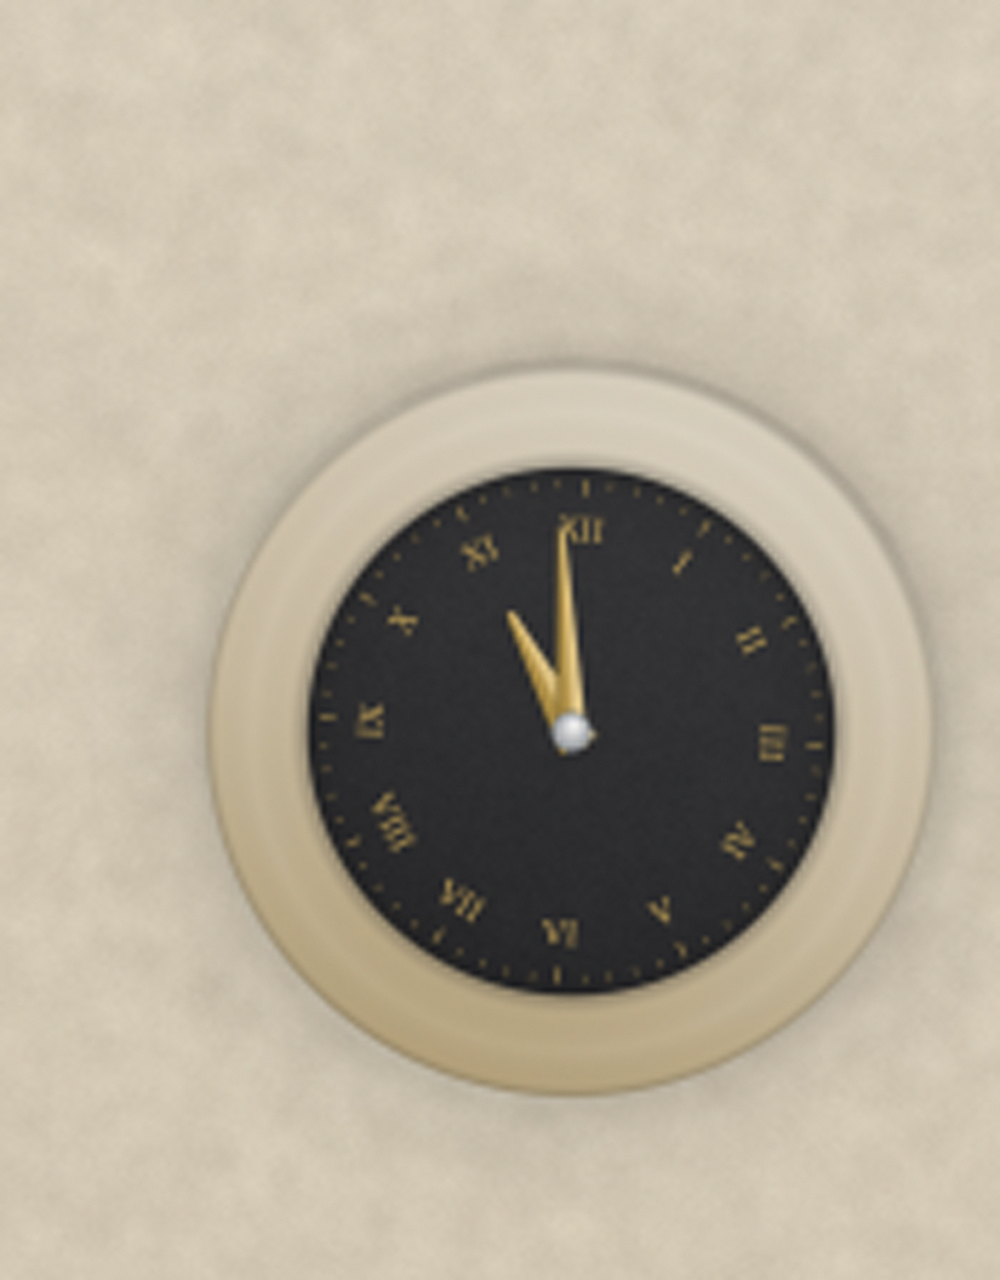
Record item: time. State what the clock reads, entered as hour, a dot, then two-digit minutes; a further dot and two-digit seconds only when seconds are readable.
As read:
10.59
